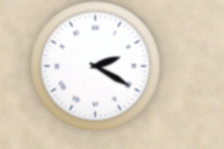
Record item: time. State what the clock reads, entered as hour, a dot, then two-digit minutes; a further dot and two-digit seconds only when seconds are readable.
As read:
2.20
